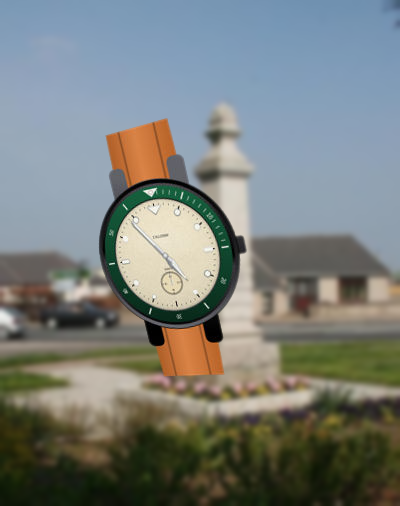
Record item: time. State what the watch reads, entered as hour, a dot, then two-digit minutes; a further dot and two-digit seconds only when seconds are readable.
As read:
4.54
